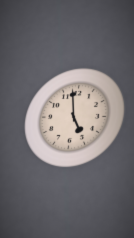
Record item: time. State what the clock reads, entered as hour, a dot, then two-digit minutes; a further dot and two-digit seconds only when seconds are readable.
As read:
4.58
